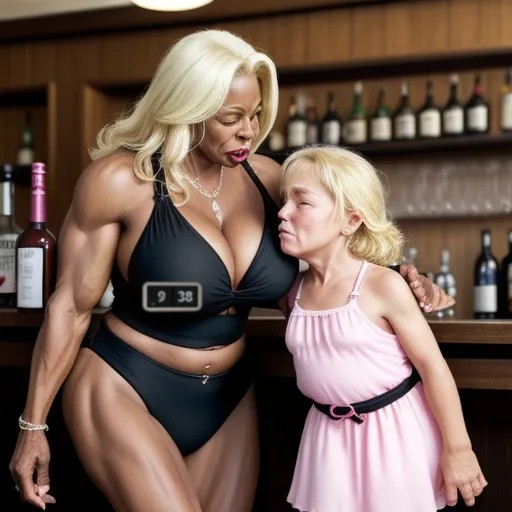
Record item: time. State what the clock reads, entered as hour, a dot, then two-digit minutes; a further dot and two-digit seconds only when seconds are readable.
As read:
9.38
